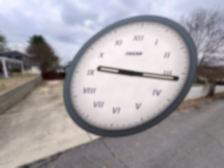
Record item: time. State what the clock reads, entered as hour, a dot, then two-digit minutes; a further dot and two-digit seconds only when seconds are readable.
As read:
9.16
